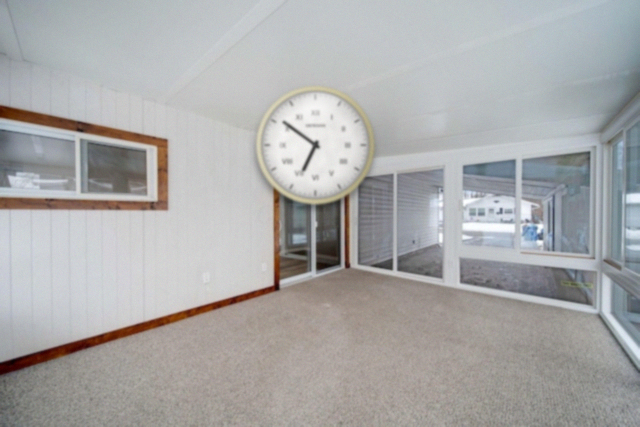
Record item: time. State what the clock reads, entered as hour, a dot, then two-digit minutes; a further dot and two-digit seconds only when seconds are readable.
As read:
6.51
